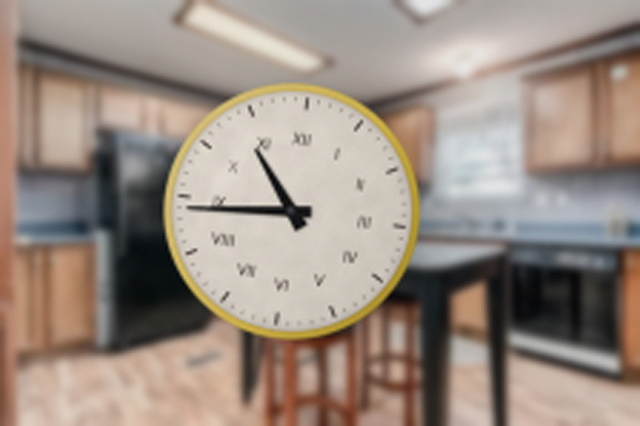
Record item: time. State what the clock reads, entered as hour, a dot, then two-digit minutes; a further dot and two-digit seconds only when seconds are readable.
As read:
10.44
